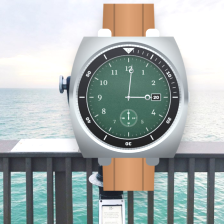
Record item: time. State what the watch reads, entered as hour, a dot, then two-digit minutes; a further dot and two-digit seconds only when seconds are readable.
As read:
3.01
